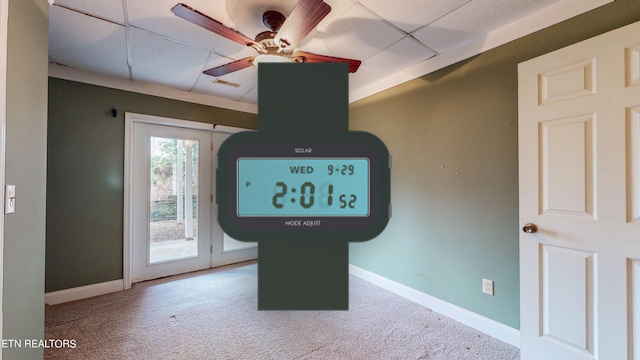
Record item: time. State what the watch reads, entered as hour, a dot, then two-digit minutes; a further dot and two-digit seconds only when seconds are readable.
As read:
2.01.52
